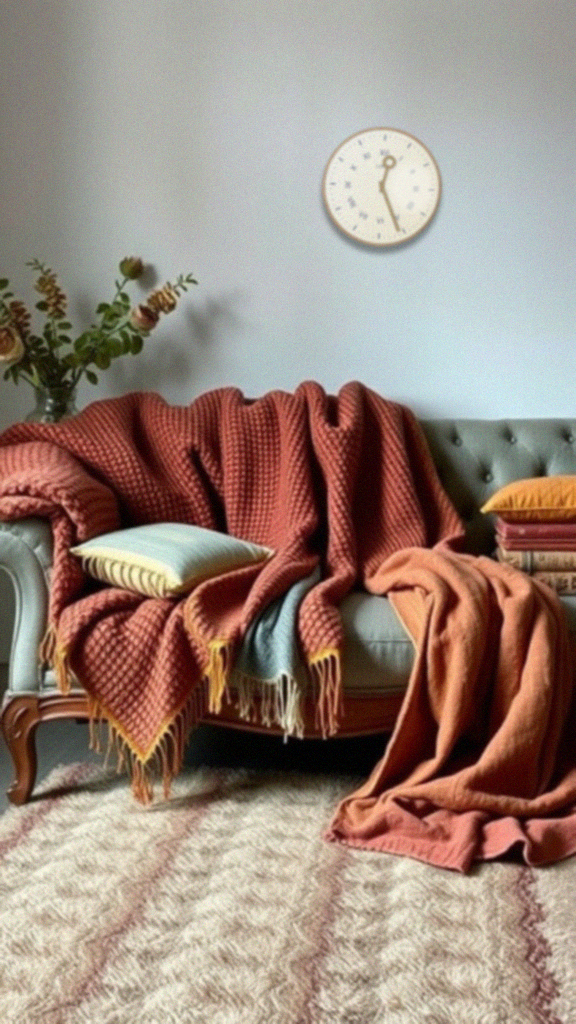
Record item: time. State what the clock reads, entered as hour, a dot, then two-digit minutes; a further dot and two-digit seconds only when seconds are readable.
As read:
12.26
